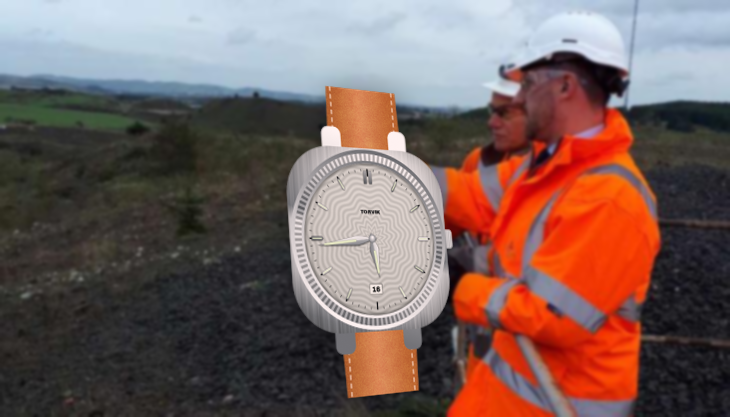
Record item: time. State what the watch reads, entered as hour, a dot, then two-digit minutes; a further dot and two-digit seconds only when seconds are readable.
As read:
5.44
